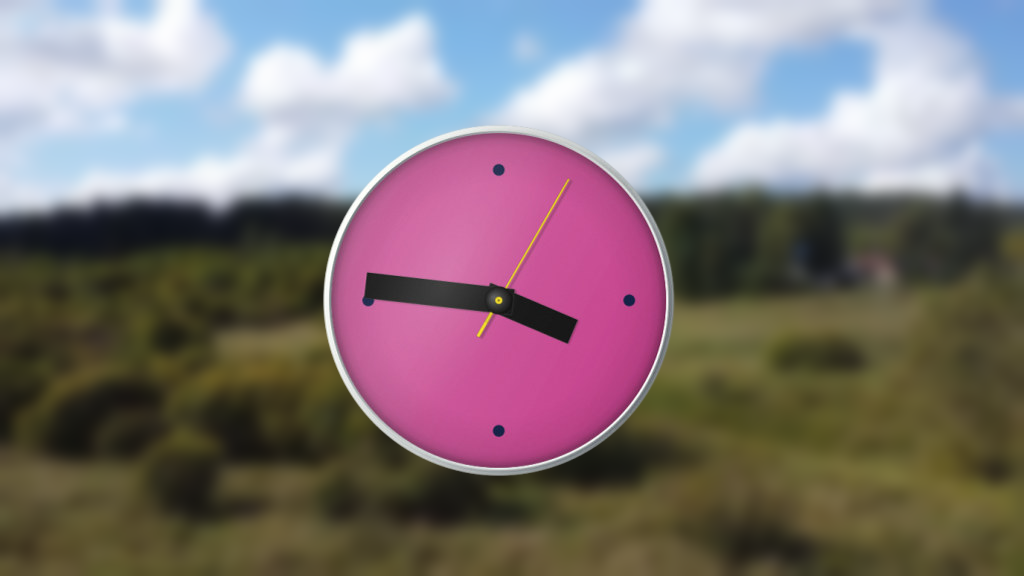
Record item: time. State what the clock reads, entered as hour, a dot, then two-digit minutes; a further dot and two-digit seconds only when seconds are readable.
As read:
3.46.05
